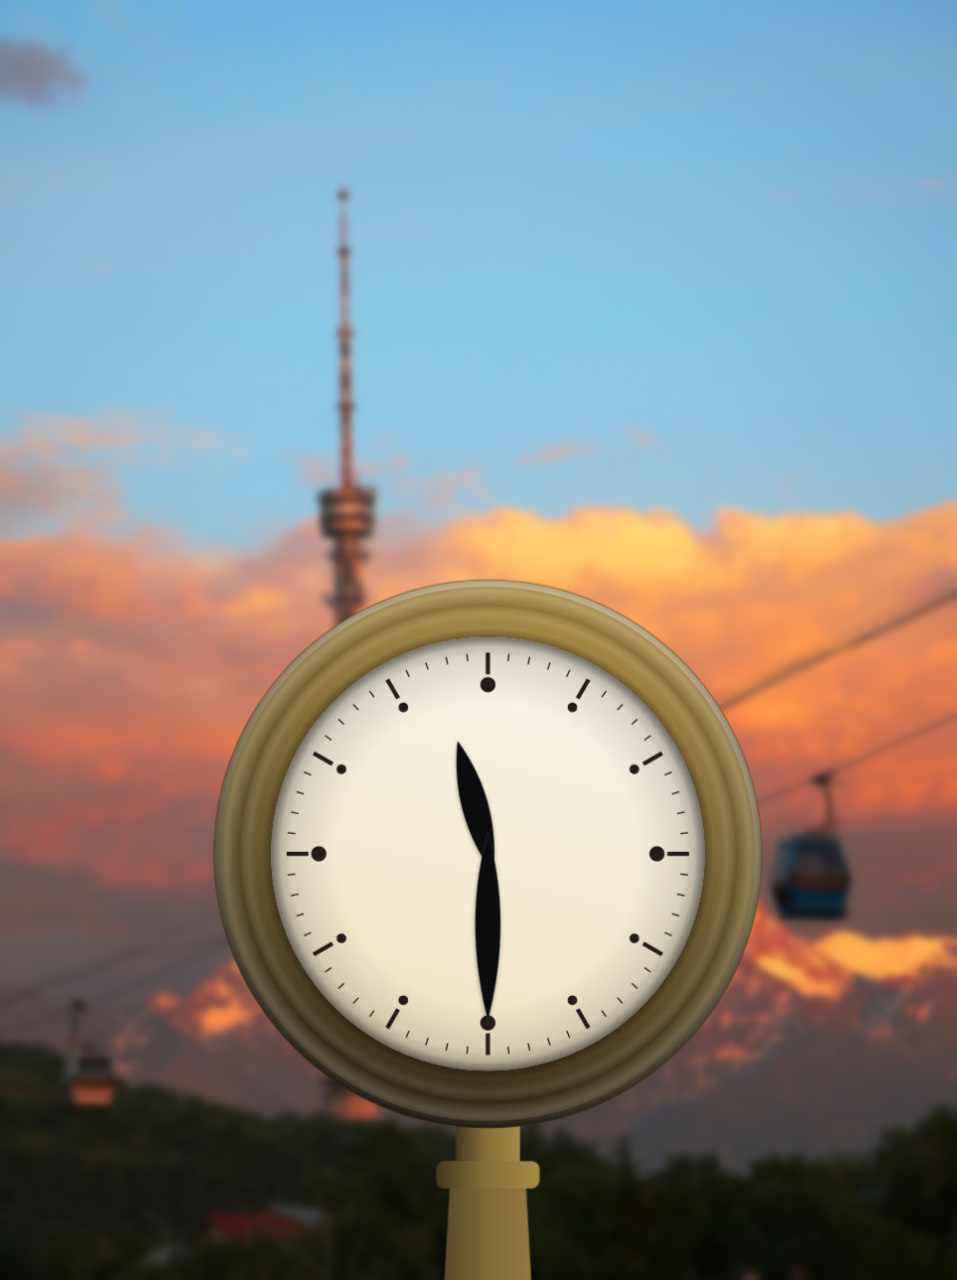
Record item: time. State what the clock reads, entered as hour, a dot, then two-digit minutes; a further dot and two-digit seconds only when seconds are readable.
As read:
11.30
